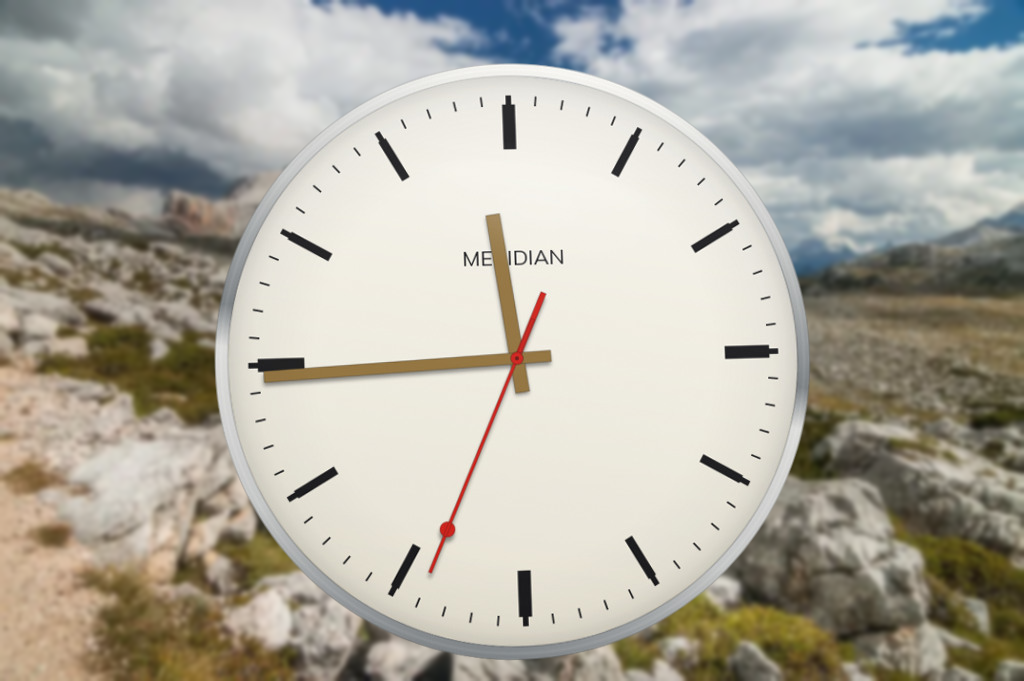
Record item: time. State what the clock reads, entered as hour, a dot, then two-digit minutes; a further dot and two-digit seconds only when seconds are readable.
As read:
11.44.34
